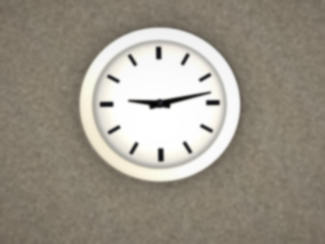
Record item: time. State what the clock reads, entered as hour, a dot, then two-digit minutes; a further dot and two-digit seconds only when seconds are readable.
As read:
9.13
